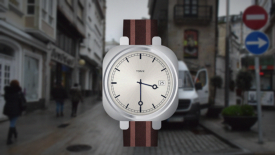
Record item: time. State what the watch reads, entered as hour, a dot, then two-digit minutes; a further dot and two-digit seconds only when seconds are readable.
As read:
3.30
